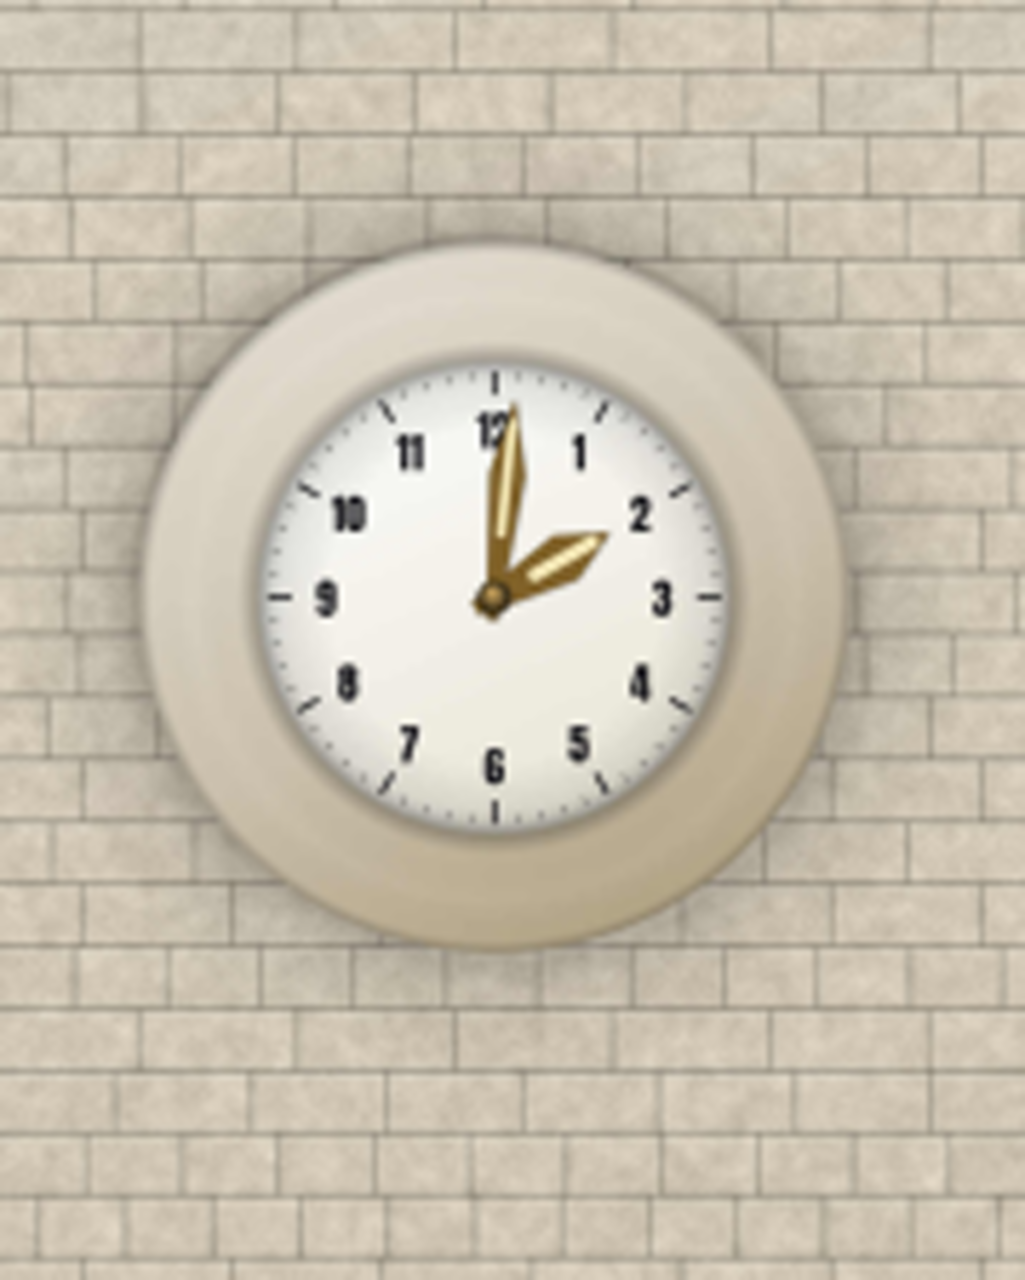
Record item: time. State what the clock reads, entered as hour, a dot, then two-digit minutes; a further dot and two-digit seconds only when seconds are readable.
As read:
2.01
